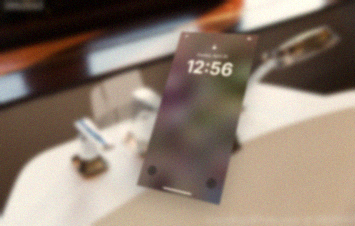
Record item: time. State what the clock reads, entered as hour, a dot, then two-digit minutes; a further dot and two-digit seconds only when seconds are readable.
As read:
12.56
